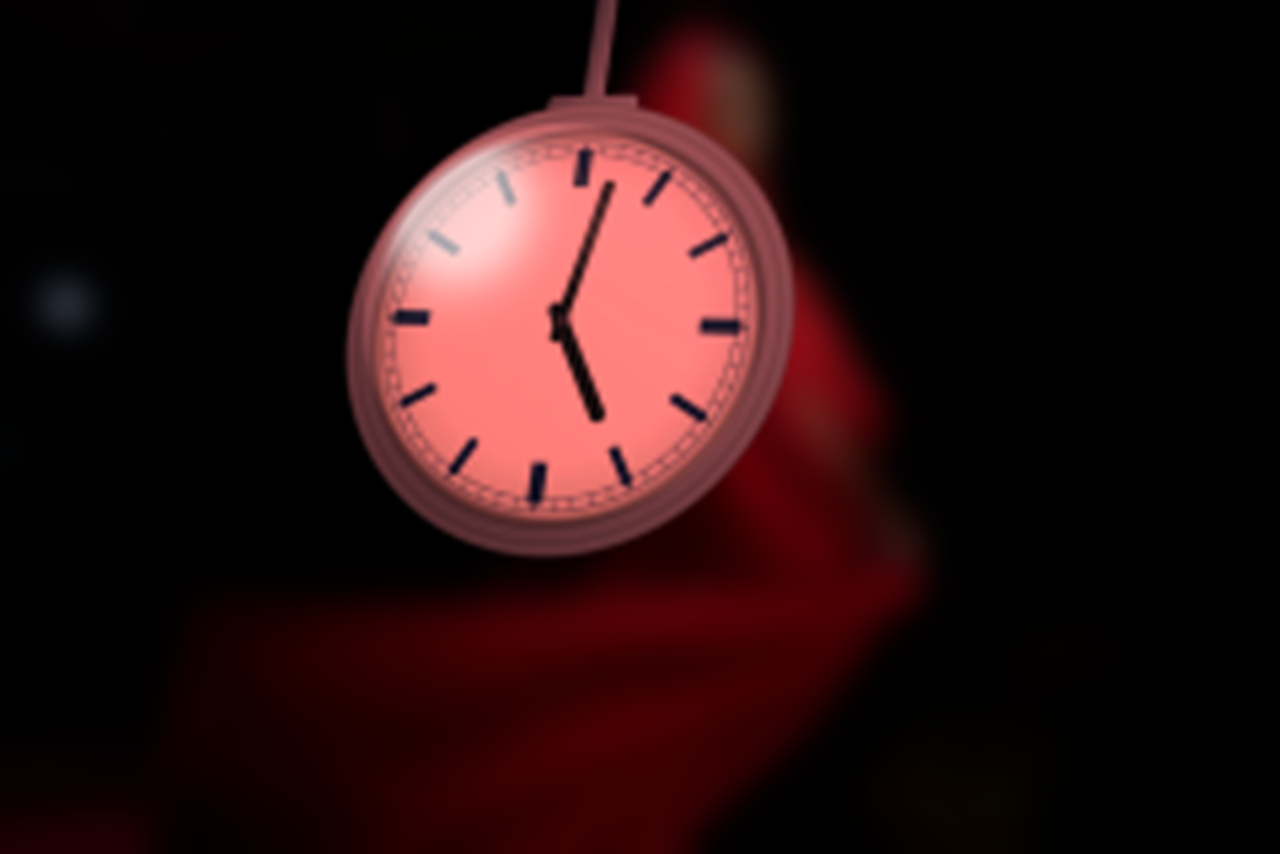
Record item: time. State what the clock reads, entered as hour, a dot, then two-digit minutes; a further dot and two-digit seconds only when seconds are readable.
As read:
5.02
